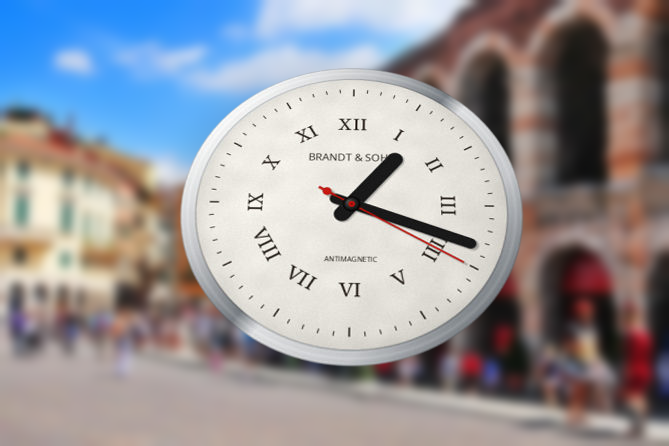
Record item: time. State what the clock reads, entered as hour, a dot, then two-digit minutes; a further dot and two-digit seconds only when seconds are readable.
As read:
1.18.20
